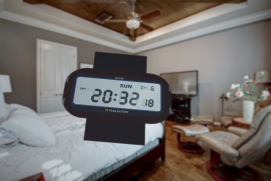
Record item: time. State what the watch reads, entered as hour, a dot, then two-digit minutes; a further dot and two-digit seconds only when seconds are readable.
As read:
20.32.18
